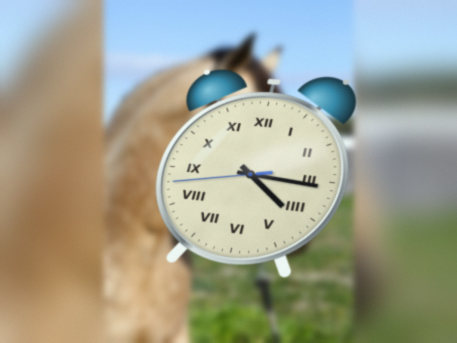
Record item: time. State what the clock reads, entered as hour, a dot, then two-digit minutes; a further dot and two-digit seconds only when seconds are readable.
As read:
4.15.43
